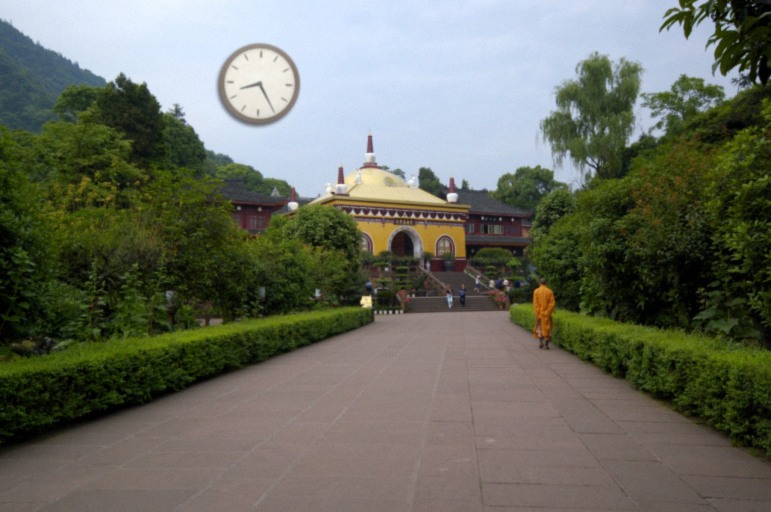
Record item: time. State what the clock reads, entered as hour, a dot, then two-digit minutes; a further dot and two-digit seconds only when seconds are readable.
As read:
8.25
